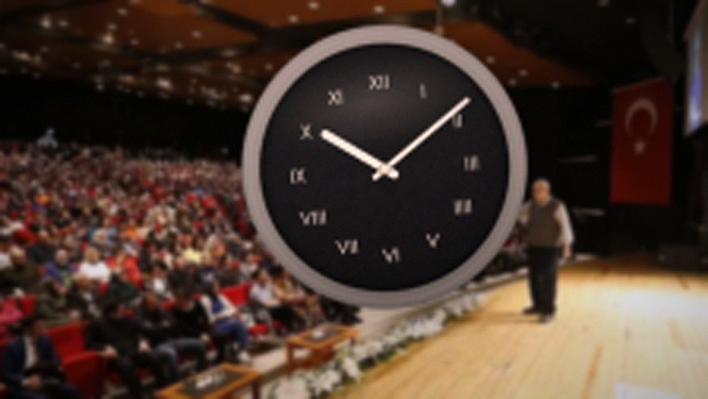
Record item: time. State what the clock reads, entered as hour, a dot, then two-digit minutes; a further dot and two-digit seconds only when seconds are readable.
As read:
10.09
